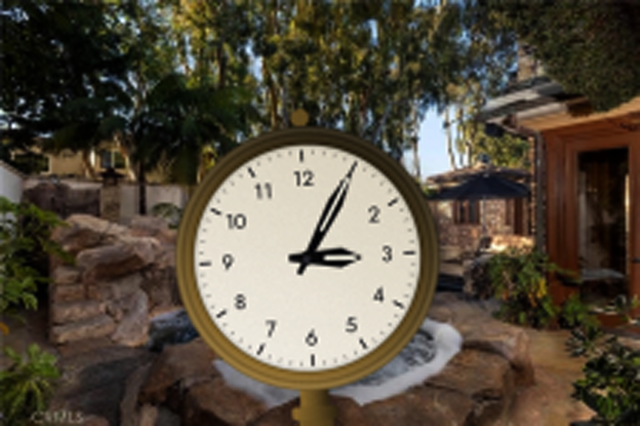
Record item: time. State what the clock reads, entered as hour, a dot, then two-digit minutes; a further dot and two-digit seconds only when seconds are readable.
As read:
3.05
